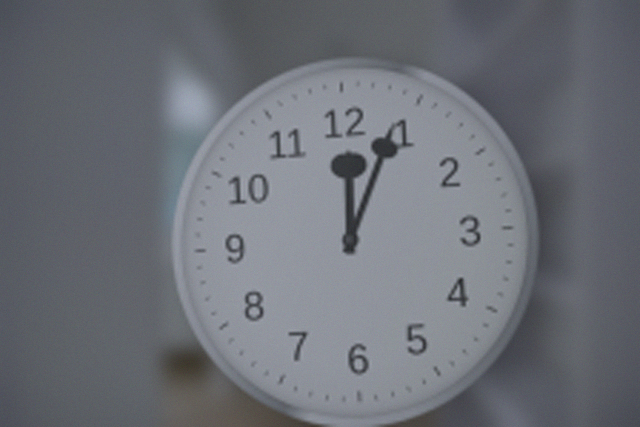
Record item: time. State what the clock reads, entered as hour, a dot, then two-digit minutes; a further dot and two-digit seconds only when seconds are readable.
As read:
12.04
